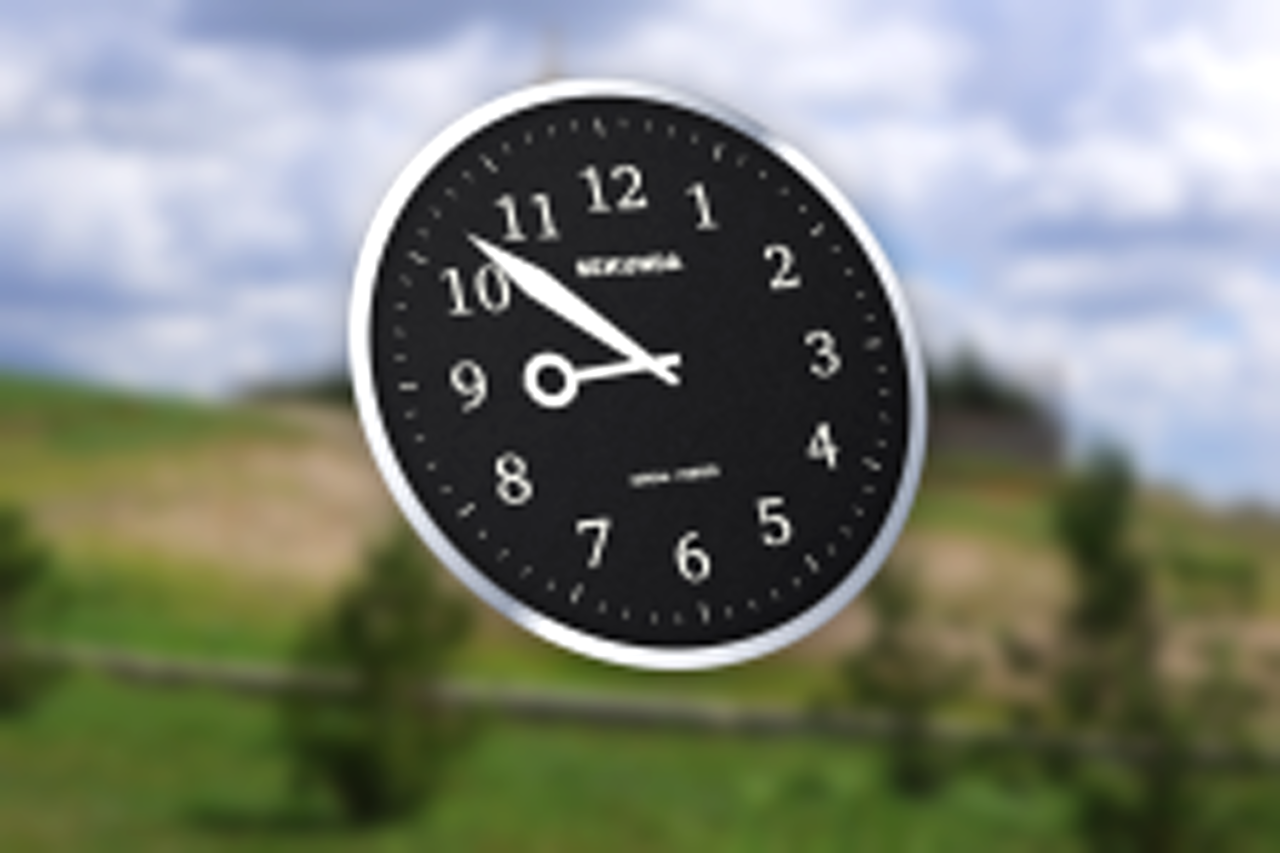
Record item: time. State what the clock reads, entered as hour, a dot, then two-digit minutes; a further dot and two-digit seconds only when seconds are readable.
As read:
8.52
